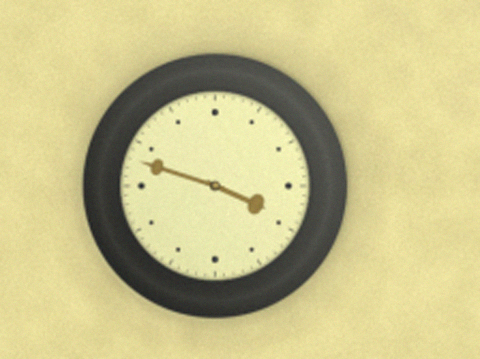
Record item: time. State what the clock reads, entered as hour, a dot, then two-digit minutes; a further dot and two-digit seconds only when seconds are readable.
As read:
3.48
